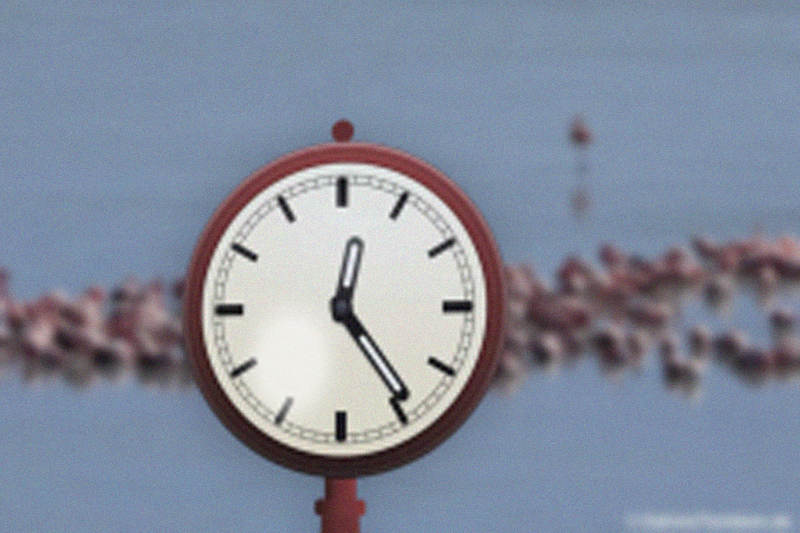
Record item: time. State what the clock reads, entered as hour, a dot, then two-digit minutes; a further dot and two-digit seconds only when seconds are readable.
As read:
12.24
